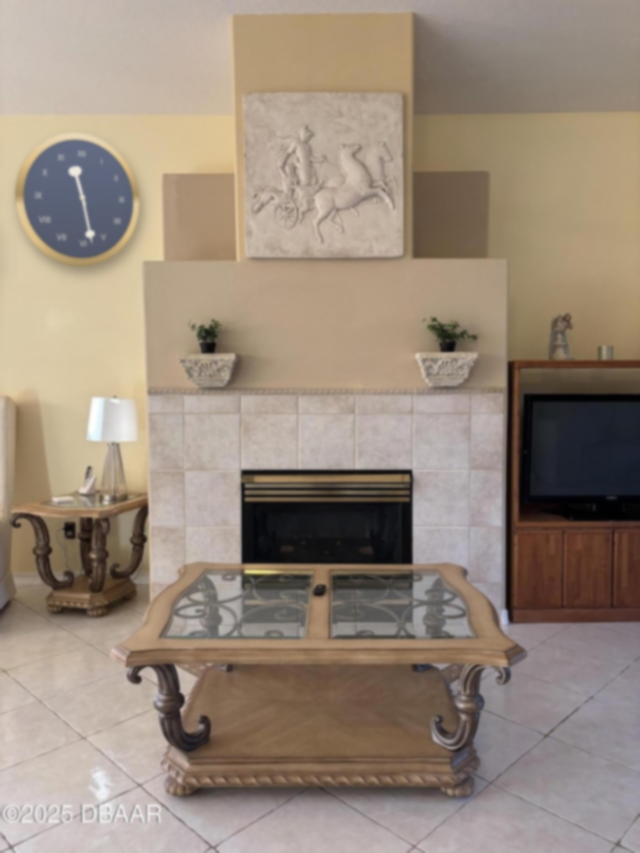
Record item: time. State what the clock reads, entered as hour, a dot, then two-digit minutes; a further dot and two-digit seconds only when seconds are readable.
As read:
11.28
